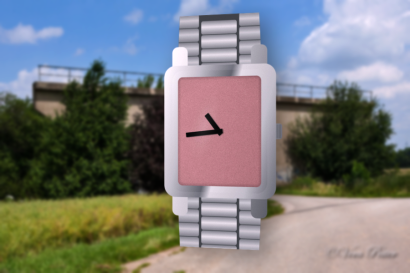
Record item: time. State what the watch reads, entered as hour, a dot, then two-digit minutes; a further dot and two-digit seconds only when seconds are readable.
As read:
10.44
